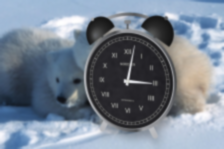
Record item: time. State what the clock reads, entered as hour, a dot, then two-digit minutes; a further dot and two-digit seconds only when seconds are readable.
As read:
3.02
